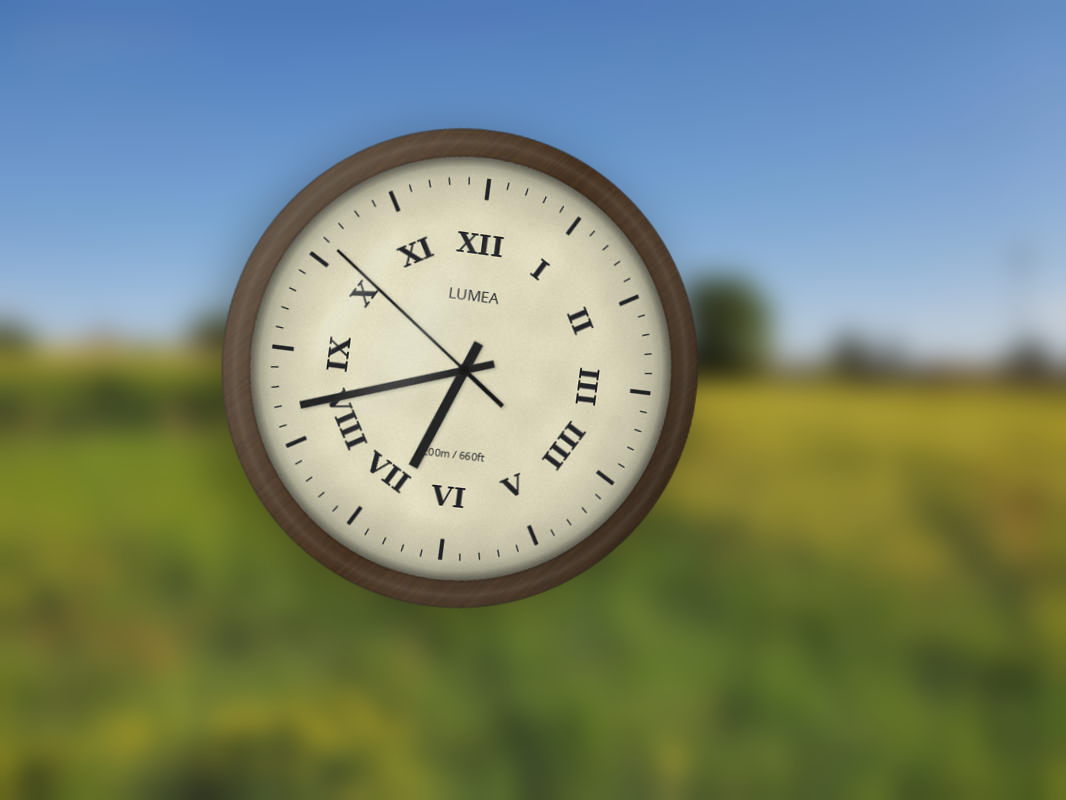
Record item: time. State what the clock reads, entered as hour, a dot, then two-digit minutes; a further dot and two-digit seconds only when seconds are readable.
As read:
6.41.51
